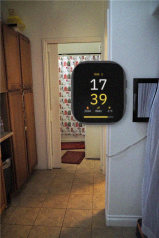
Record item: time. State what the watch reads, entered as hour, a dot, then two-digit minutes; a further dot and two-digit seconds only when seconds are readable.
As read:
17.39
